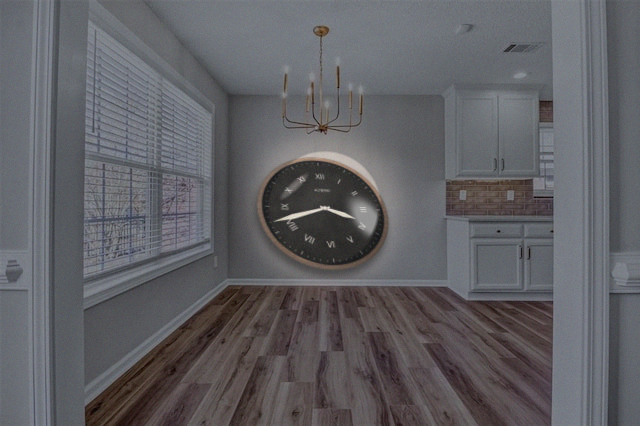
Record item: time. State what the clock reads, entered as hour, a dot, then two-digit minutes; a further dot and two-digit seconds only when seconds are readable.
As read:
3.42
